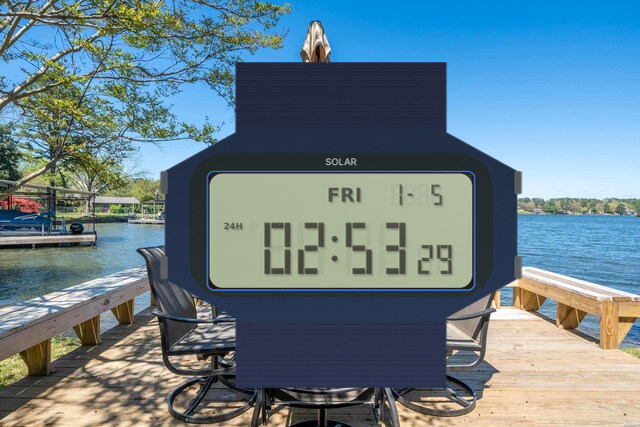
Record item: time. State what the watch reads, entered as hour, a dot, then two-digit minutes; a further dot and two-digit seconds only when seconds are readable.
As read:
2.53.29
